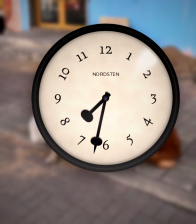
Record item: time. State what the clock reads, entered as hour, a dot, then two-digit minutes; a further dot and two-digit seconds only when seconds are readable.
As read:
7.32
